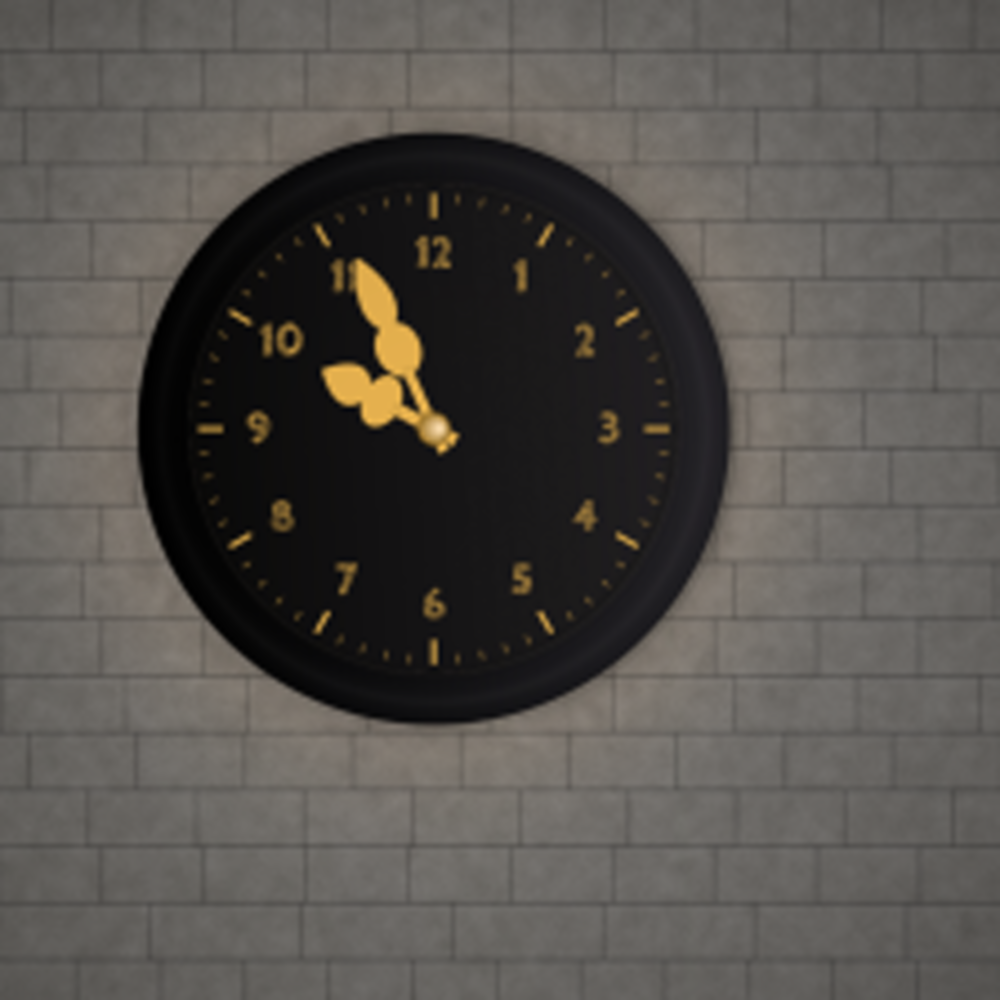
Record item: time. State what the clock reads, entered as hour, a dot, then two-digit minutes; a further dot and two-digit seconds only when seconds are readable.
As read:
9.56
